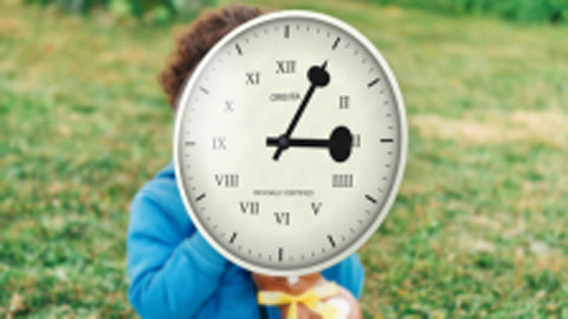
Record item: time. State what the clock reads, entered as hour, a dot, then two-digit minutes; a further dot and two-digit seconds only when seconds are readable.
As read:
3.05
